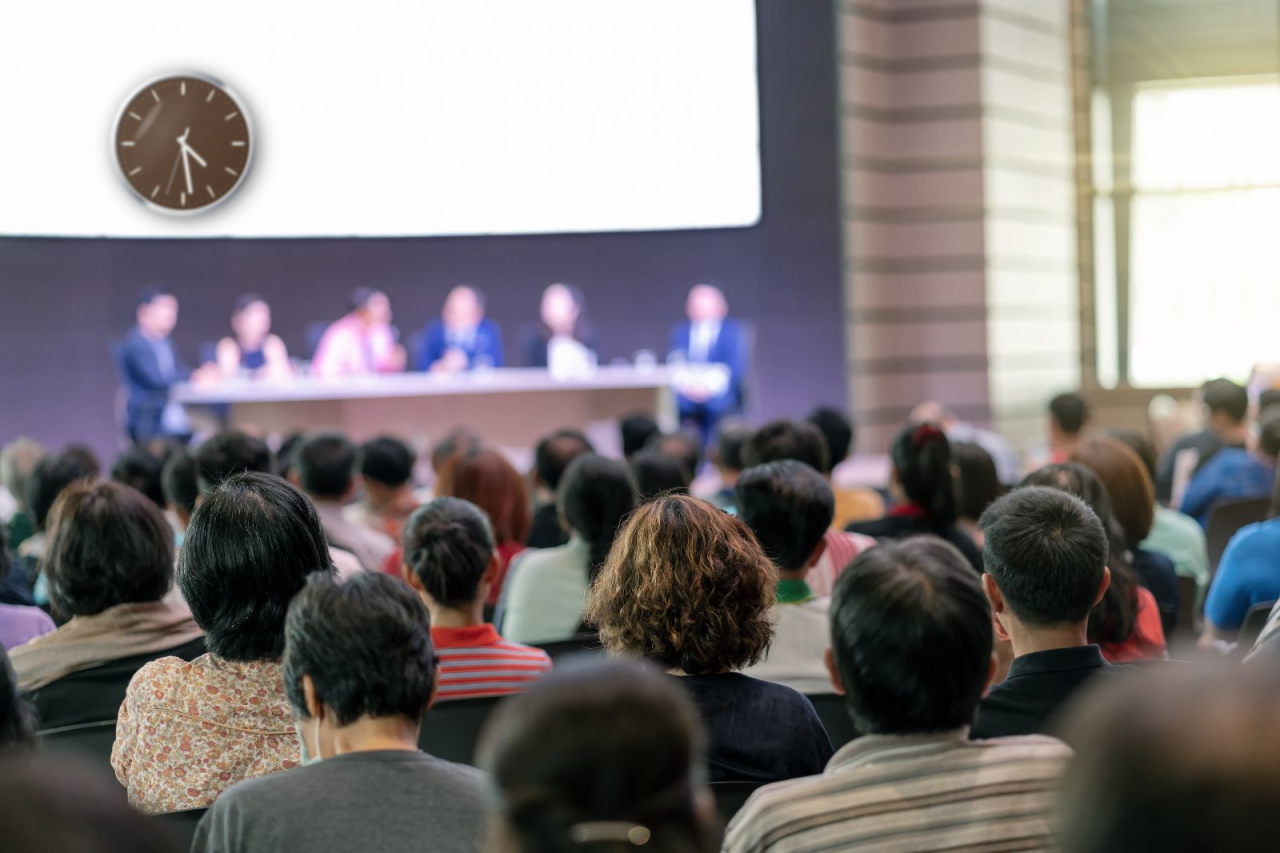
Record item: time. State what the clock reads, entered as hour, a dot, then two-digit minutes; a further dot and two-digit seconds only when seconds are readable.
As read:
4.28.33
